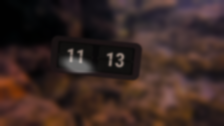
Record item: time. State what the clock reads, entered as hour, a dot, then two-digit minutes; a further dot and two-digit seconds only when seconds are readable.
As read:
11.13
